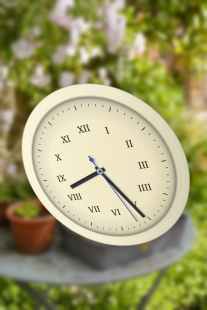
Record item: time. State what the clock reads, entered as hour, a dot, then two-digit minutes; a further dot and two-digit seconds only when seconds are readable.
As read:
8.25.27
